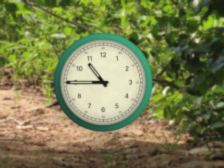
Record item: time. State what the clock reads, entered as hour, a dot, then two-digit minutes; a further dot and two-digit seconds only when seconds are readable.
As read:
10.45
